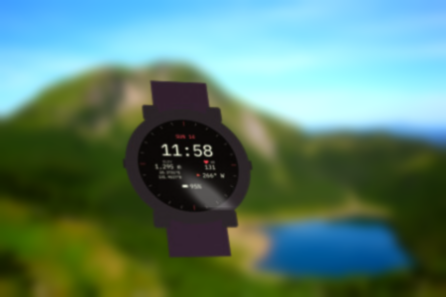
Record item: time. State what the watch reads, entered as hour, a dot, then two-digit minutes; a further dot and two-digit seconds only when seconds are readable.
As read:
11.58
